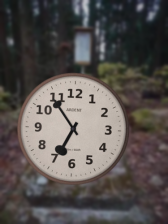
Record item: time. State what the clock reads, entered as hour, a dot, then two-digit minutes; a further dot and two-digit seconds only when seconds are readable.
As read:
6.54
